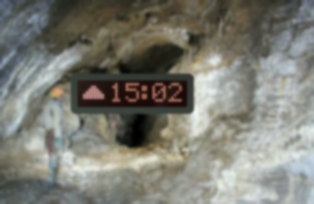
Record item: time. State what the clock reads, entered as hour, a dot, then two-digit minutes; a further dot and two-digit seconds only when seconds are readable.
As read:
15.02
